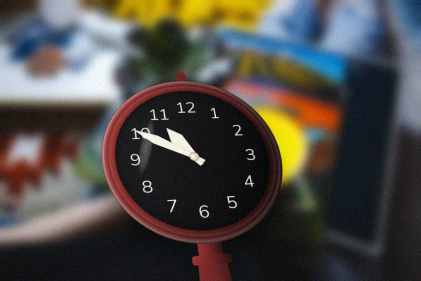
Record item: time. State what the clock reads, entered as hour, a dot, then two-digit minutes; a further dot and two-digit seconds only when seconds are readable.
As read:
10.50
